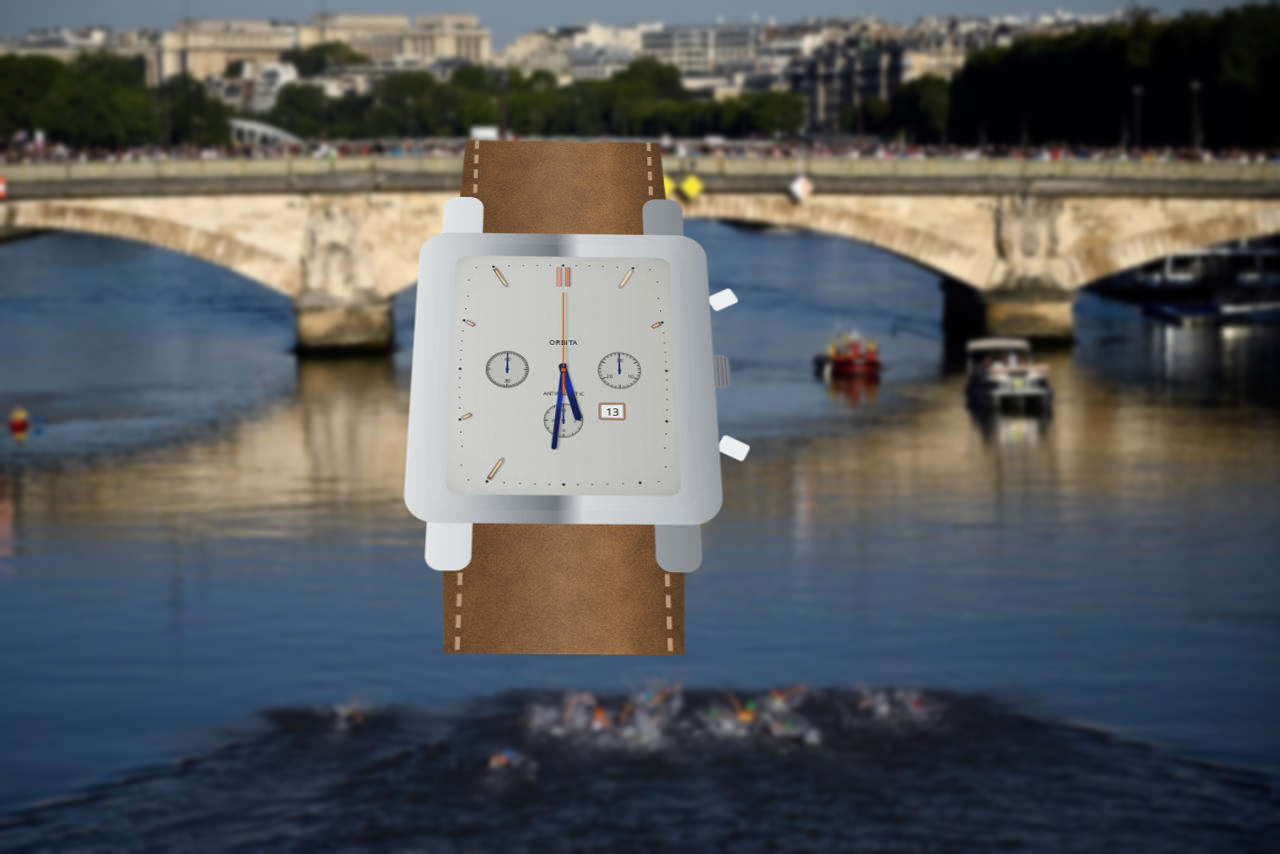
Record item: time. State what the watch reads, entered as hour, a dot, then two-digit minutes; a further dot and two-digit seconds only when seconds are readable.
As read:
5.31
